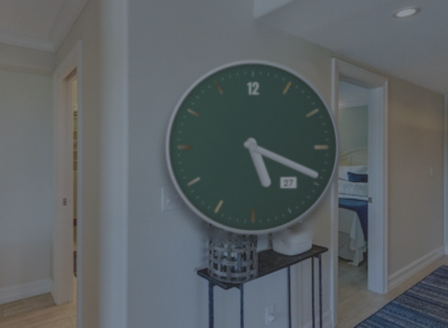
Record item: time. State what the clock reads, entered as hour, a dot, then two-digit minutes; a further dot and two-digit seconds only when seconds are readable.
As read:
5.19
